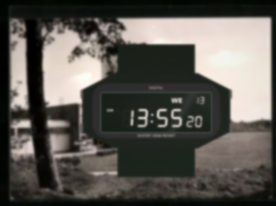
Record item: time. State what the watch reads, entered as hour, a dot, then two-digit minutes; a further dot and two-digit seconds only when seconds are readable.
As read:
13.55.20
